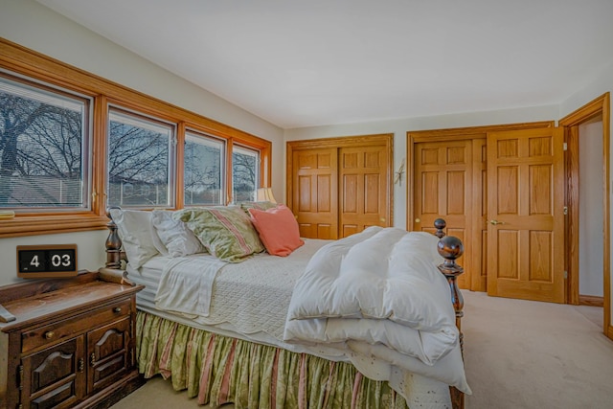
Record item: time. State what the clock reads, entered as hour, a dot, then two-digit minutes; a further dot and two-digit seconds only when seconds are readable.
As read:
4.03
